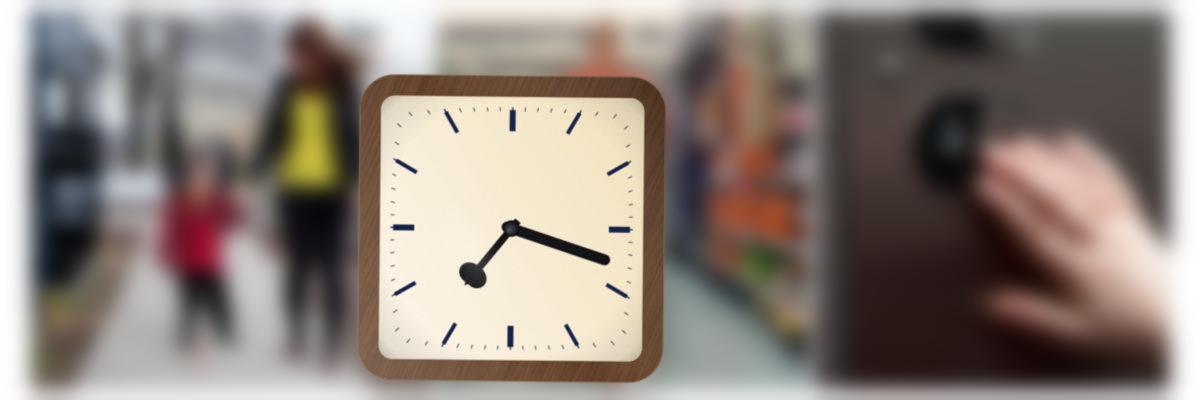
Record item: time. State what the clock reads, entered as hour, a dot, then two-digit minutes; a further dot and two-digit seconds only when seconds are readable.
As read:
7.18
